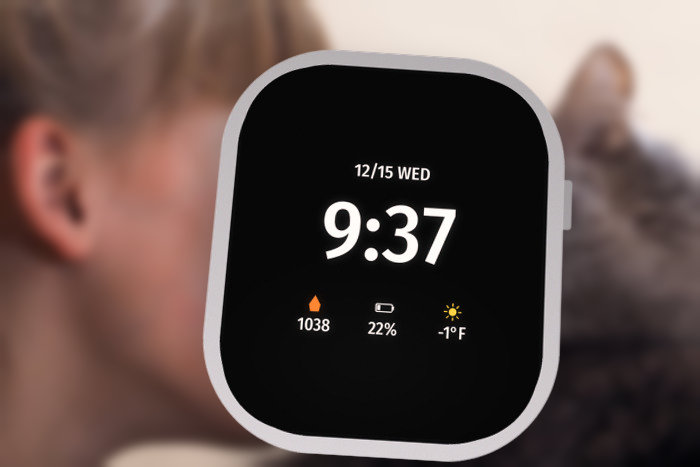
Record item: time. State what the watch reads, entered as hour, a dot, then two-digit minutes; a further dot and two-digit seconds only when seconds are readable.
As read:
9.37
